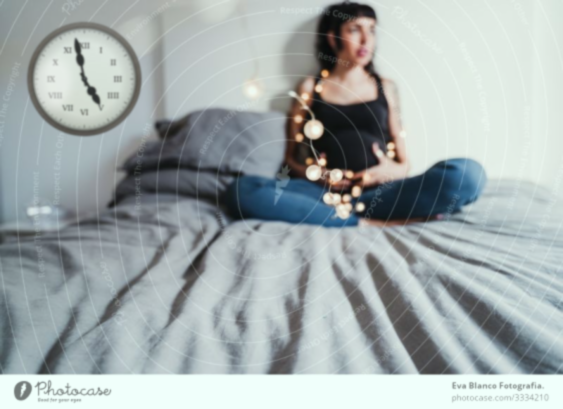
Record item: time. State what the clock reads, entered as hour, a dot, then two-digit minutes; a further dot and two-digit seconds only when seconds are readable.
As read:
4.58
